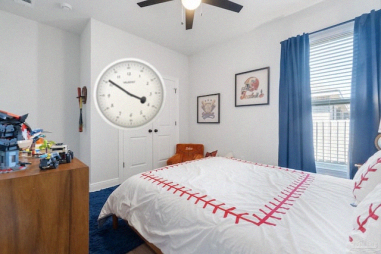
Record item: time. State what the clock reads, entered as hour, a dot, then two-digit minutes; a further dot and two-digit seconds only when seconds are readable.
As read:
3.51
